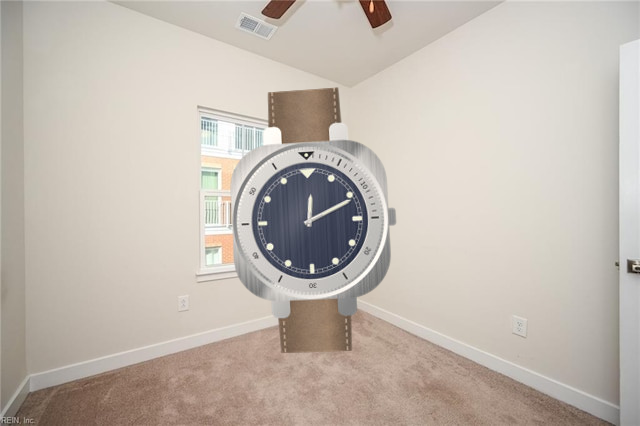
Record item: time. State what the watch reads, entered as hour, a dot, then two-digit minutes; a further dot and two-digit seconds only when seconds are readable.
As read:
12.11
